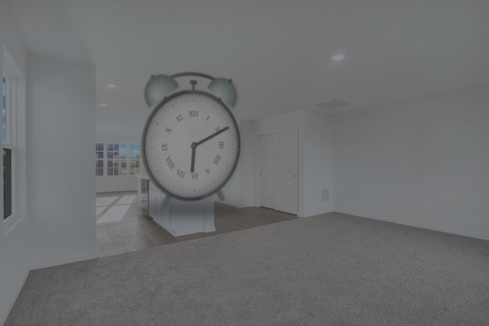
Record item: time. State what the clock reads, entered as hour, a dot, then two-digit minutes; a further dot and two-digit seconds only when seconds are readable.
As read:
6.11
